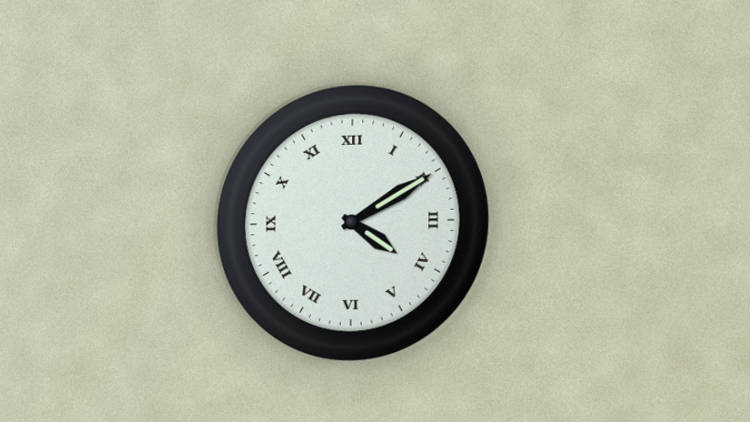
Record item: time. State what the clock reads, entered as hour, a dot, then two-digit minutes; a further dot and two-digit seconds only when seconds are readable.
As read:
4.10
